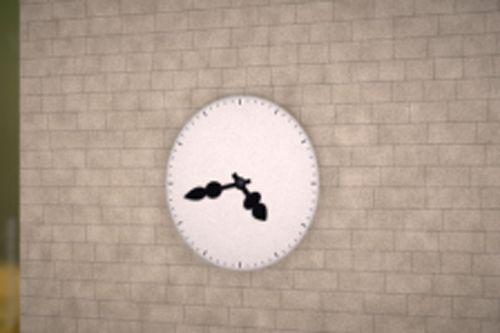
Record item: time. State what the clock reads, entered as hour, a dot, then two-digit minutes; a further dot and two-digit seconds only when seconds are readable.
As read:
4.43
